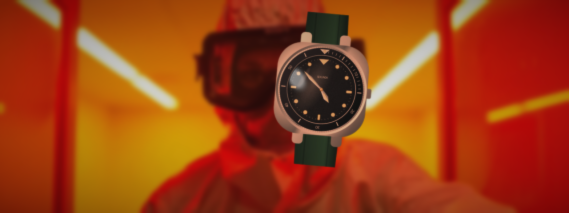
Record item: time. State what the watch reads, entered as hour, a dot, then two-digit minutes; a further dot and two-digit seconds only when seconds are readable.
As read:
4.52
